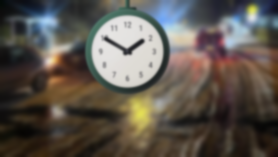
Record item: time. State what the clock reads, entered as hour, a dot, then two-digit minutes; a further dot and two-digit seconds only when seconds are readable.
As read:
1.50
